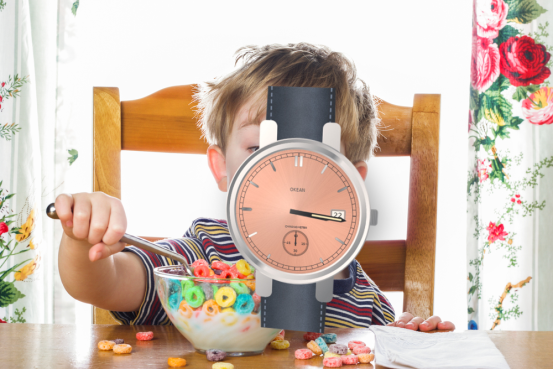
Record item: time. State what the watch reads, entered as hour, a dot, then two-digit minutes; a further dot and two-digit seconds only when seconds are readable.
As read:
3.16
